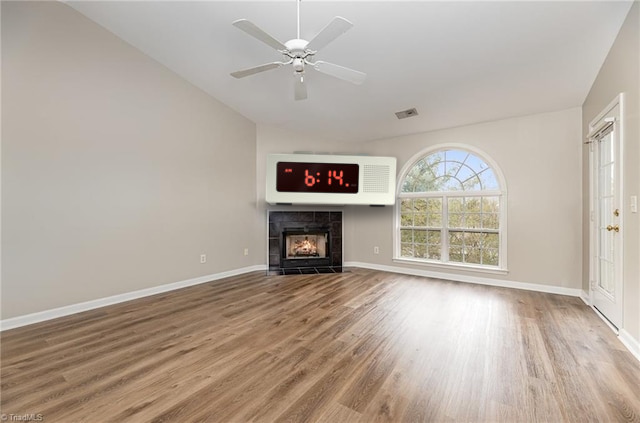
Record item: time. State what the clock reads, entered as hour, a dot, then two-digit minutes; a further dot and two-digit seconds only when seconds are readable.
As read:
6.14
